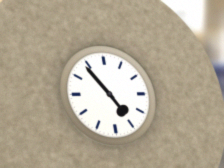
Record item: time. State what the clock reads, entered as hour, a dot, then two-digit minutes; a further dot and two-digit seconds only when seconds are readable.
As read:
4.54
